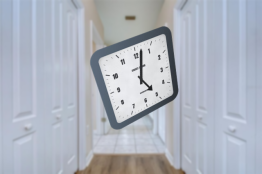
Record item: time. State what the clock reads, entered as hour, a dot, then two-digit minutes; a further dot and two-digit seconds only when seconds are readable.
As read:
5.02
